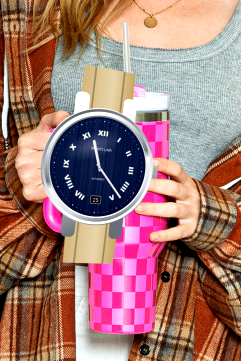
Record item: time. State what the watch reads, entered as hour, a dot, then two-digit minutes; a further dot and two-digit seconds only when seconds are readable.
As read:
11.23
